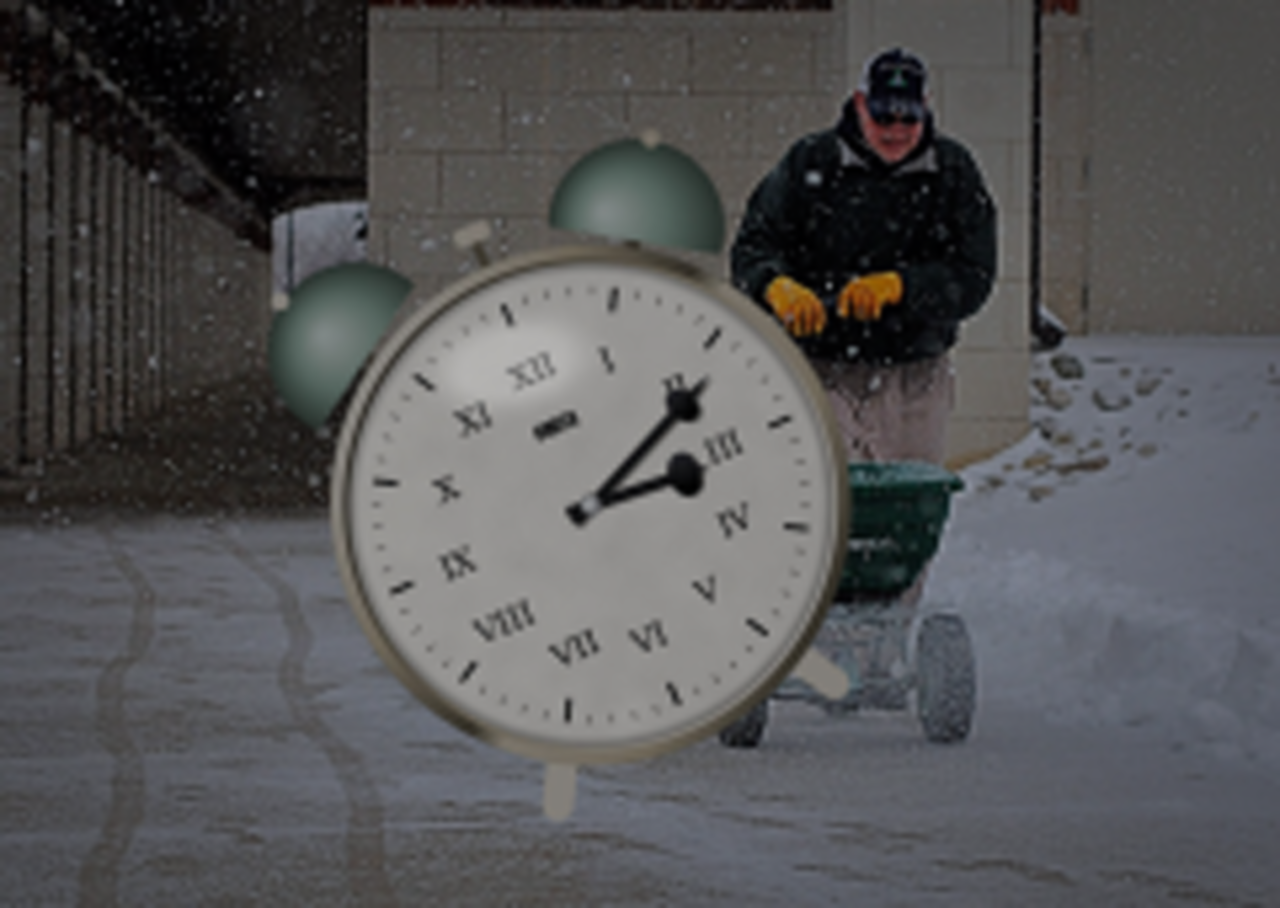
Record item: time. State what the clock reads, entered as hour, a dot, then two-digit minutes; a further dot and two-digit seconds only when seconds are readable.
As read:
3.11
